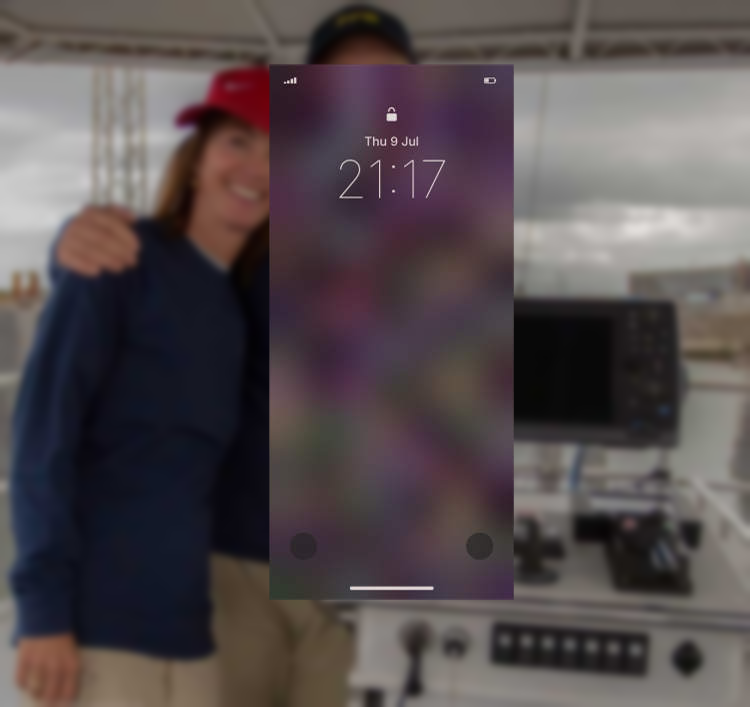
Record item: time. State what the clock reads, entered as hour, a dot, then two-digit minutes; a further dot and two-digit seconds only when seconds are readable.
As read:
21.17
